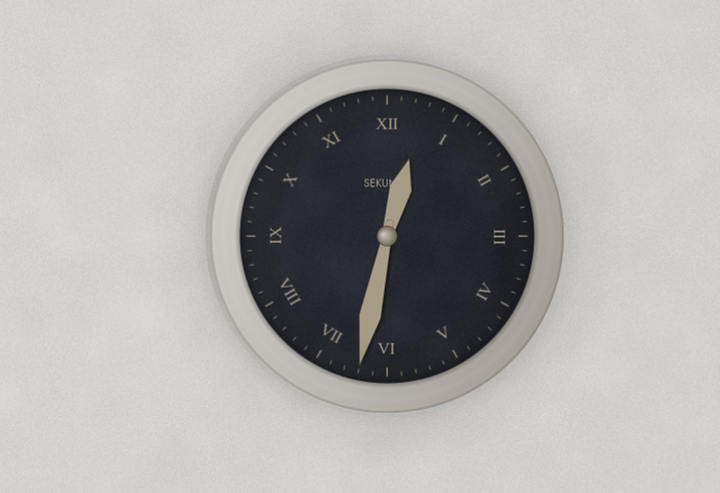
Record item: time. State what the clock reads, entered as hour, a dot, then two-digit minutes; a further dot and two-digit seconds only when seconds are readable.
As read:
12.32
